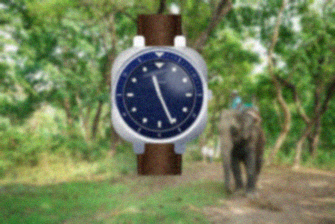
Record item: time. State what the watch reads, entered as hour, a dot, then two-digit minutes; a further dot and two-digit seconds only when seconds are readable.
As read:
11.26
